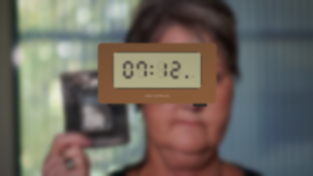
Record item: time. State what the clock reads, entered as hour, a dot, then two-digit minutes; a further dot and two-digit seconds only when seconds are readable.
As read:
7.12
